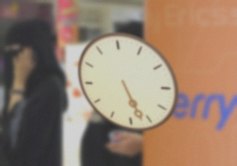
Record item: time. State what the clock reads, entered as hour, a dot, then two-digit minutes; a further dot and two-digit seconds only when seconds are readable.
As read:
5.27
